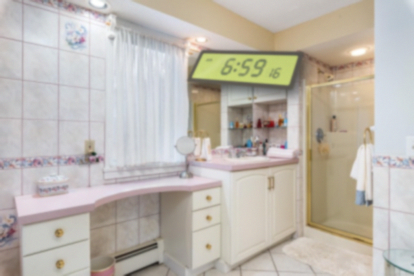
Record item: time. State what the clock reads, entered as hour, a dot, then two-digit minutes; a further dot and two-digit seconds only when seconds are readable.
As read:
6.59
